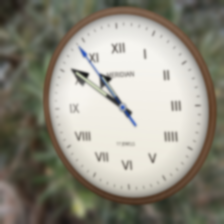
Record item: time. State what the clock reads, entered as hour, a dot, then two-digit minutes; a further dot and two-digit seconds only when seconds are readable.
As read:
10.50.54
